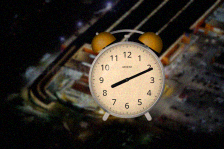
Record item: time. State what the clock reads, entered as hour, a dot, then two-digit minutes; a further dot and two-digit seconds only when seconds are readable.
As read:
8.11
